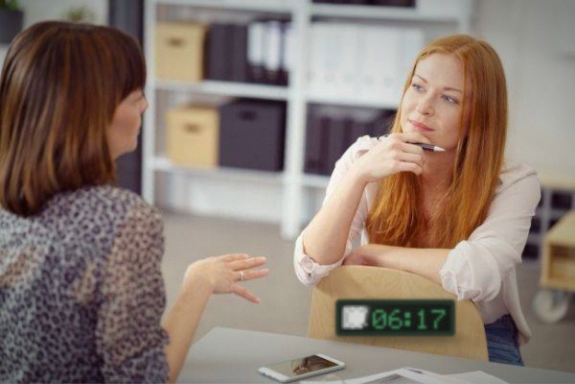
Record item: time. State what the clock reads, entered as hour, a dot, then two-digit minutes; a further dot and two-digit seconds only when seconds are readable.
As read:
6.17
